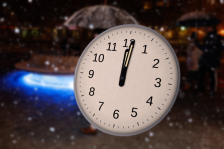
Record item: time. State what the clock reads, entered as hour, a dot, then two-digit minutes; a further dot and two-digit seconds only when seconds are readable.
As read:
12.01
